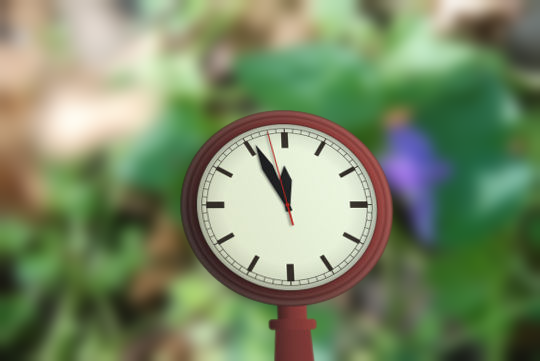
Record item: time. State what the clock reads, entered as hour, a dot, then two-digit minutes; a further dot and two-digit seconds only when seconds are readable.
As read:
11.55.58
